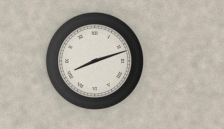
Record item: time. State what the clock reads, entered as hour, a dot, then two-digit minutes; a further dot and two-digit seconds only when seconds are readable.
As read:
8.12
